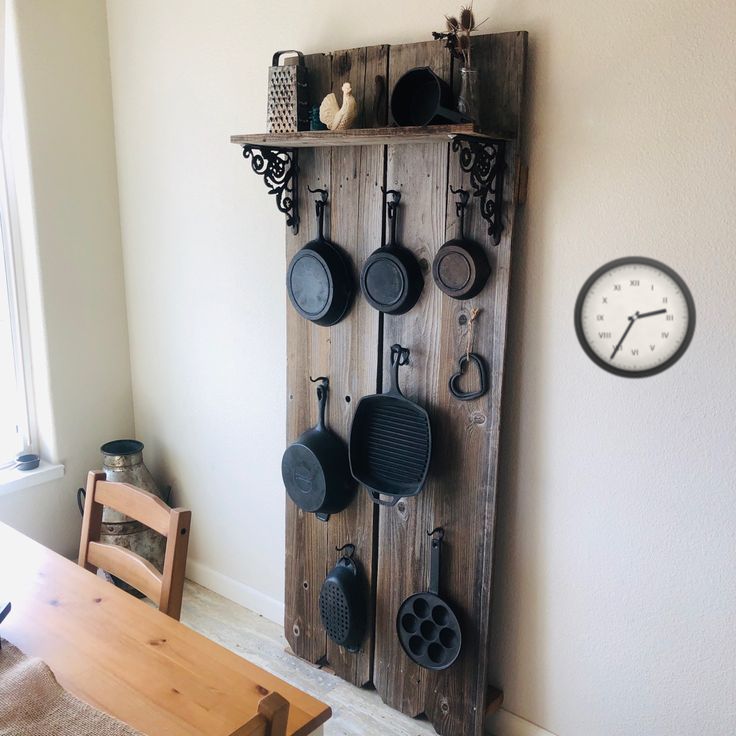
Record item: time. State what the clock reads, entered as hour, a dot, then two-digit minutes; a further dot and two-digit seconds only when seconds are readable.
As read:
2.35
